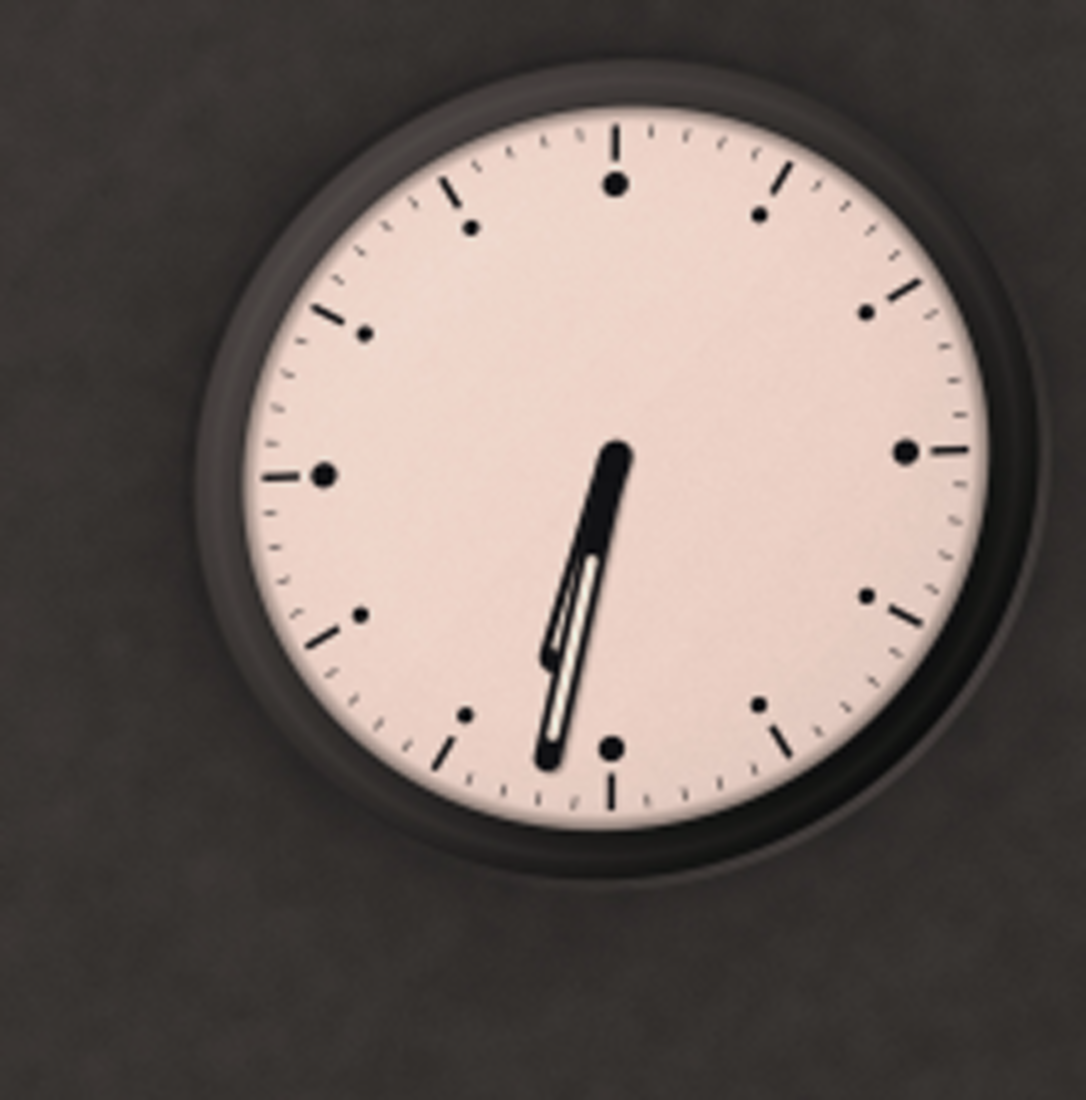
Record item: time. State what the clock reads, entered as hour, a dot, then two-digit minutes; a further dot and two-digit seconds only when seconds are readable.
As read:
6.32
